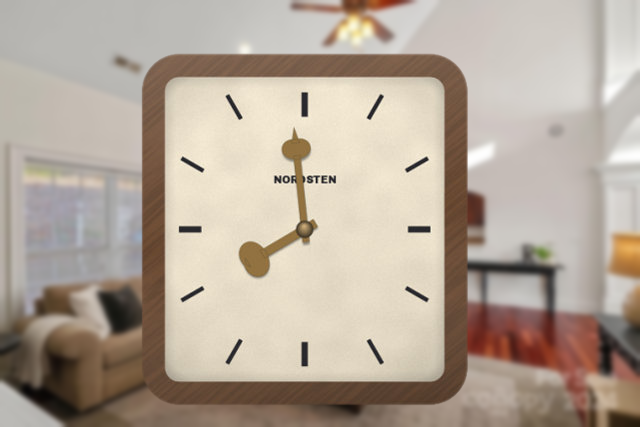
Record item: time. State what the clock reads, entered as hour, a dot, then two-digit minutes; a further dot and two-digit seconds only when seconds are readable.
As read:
7.59
